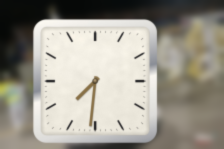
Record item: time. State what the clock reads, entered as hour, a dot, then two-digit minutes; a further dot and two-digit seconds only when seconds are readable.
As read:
7.31
